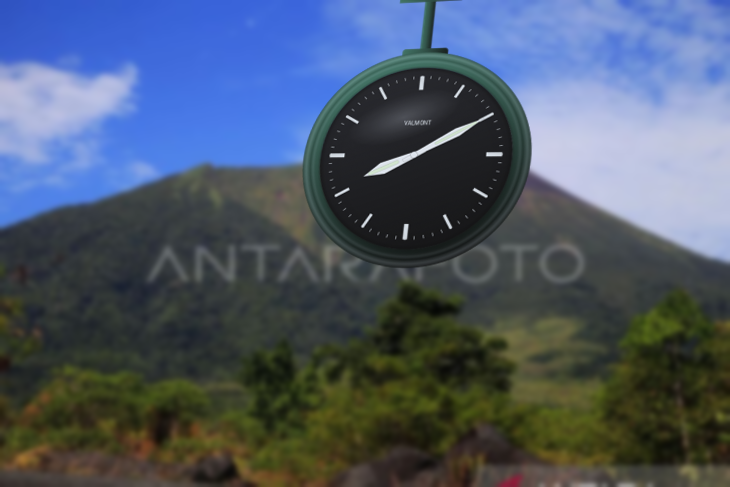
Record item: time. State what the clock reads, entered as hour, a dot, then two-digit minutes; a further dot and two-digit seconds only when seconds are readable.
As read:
8.10
